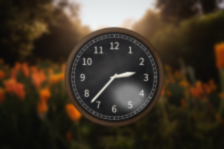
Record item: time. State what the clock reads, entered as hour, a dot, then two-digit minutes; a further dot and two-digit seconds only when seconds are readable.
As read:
2.37
